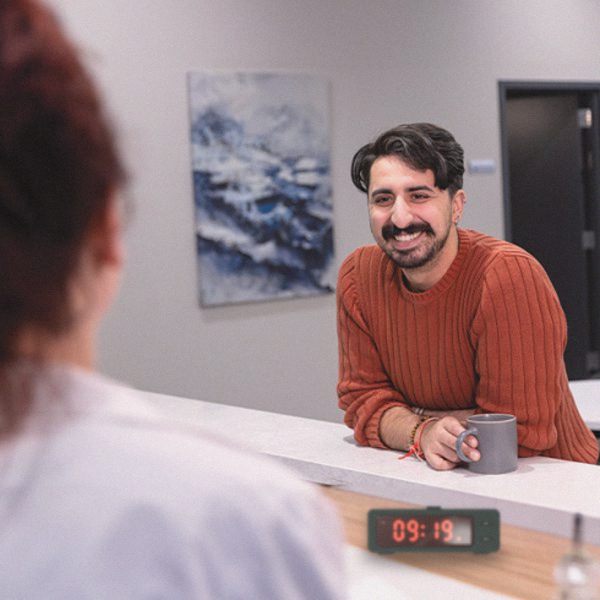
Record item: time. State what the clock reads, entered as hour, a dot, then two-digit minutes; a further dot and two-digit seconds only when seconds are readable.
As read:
9.19
